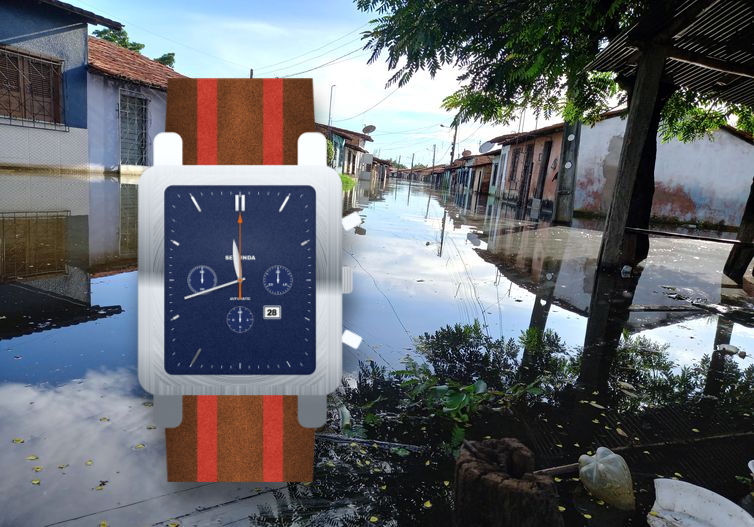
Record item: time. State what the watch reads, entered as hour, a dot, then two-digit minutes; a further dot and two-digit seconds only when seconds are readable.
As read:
11.42
